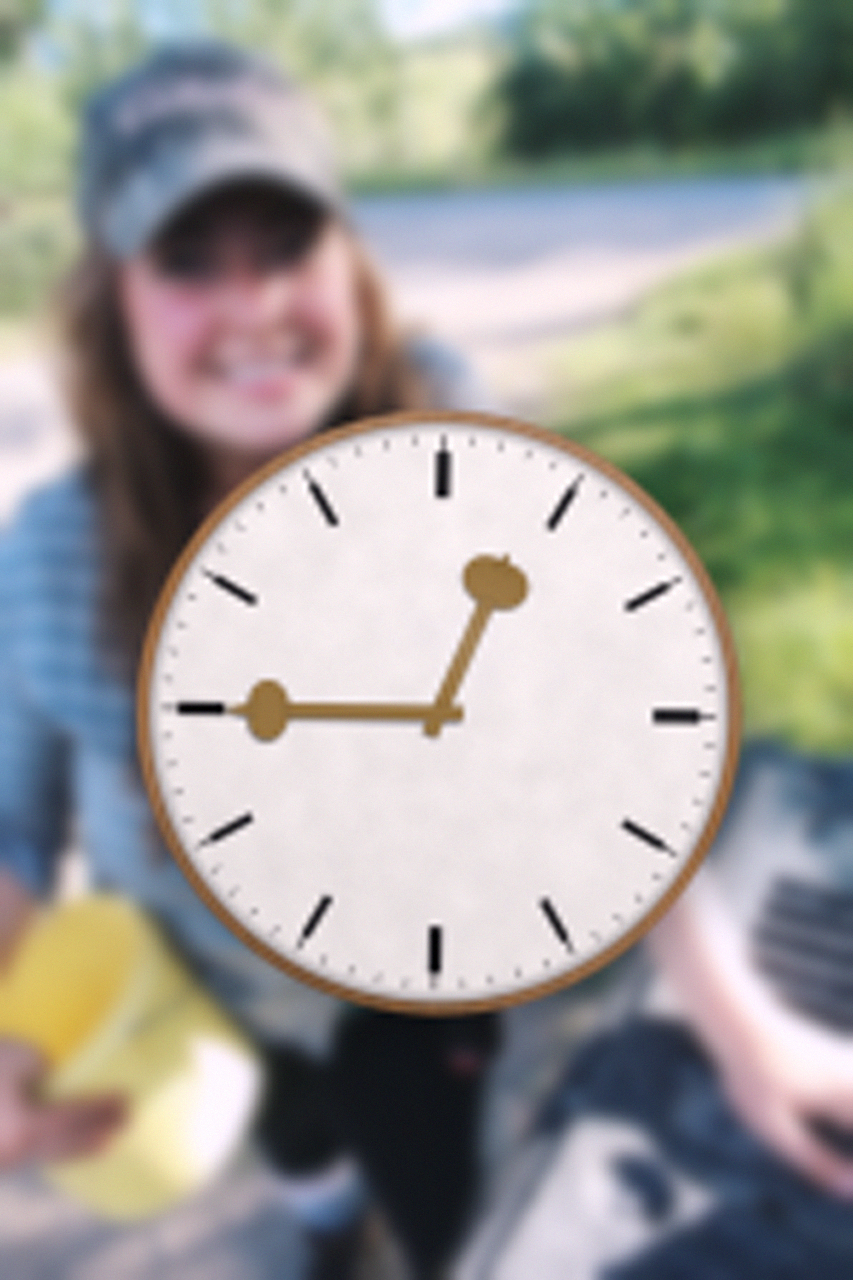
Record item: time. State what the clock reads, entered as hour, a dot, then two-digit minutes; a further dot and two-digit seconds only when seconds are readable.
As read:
12.45
